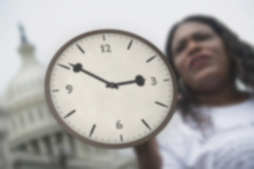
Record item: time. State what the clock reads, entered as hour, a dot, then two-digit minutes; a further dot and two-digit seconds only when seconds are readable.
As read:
2.51
